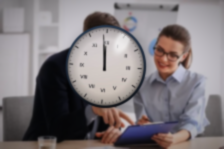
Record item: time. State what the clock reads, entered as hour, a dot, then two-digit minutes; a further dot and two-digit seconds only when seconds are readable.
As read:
11.59
